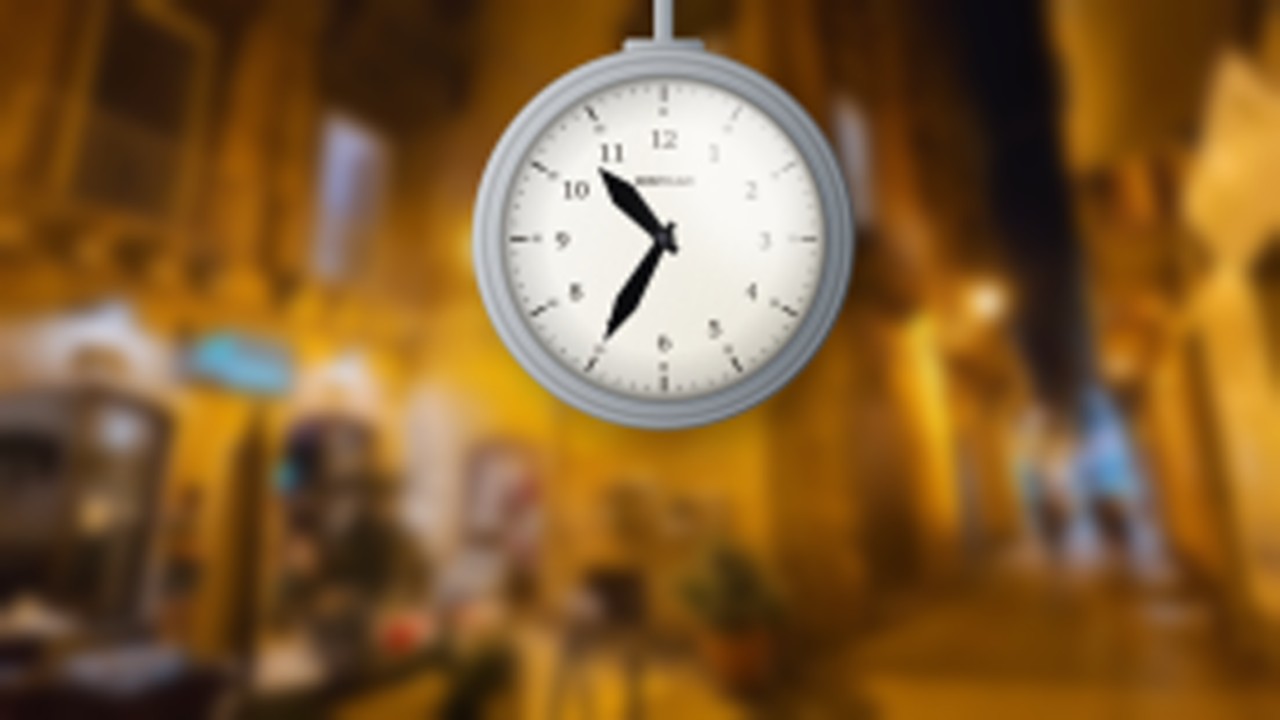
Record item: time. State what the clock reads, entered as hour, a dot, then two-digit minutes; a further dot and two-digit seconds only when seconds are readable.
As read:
10.35
